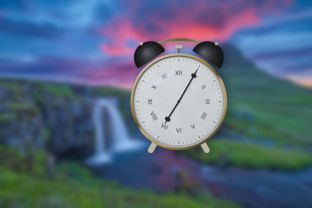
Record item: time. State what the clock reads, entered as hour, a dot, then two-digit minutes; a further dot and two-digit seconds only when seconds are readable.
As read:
7.05
